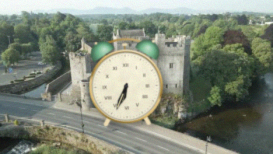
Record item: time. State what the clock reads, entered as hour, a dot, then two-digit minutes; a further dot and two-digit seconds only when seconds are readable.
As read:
6.34
